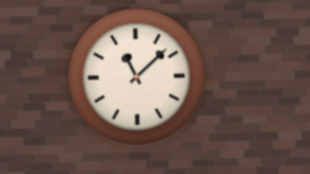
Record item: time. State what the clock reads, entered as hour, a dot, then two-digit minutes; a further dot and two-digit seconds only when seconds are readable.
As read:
11.08
